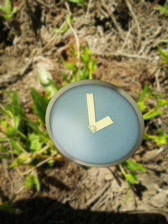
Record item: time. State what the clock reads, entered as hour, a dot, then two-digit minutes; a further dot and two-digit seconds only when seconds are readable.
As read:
2.00
